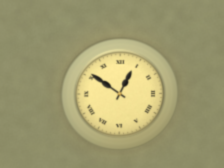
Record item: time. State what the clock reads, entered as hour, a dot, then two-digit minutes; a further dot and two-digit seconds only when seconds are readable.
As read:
12.51
